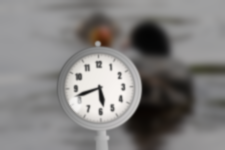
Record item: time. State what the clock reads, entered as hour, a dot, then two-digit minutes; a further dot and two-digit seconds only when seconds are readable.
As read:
5.42
